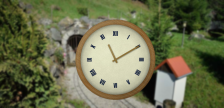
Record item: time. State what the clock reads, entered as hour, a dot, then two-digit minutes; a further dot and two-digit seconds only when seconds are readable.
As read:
11.10
